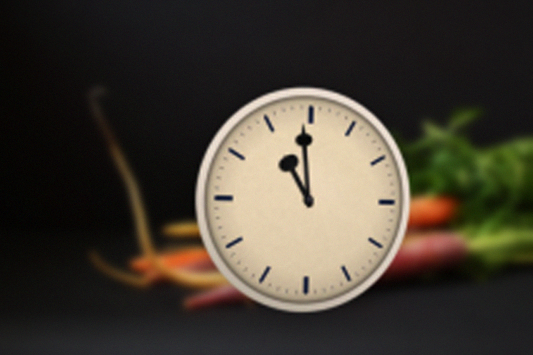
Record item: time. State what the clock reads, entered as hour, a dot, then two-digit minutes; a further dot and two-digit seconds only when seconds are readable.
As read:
10.59
